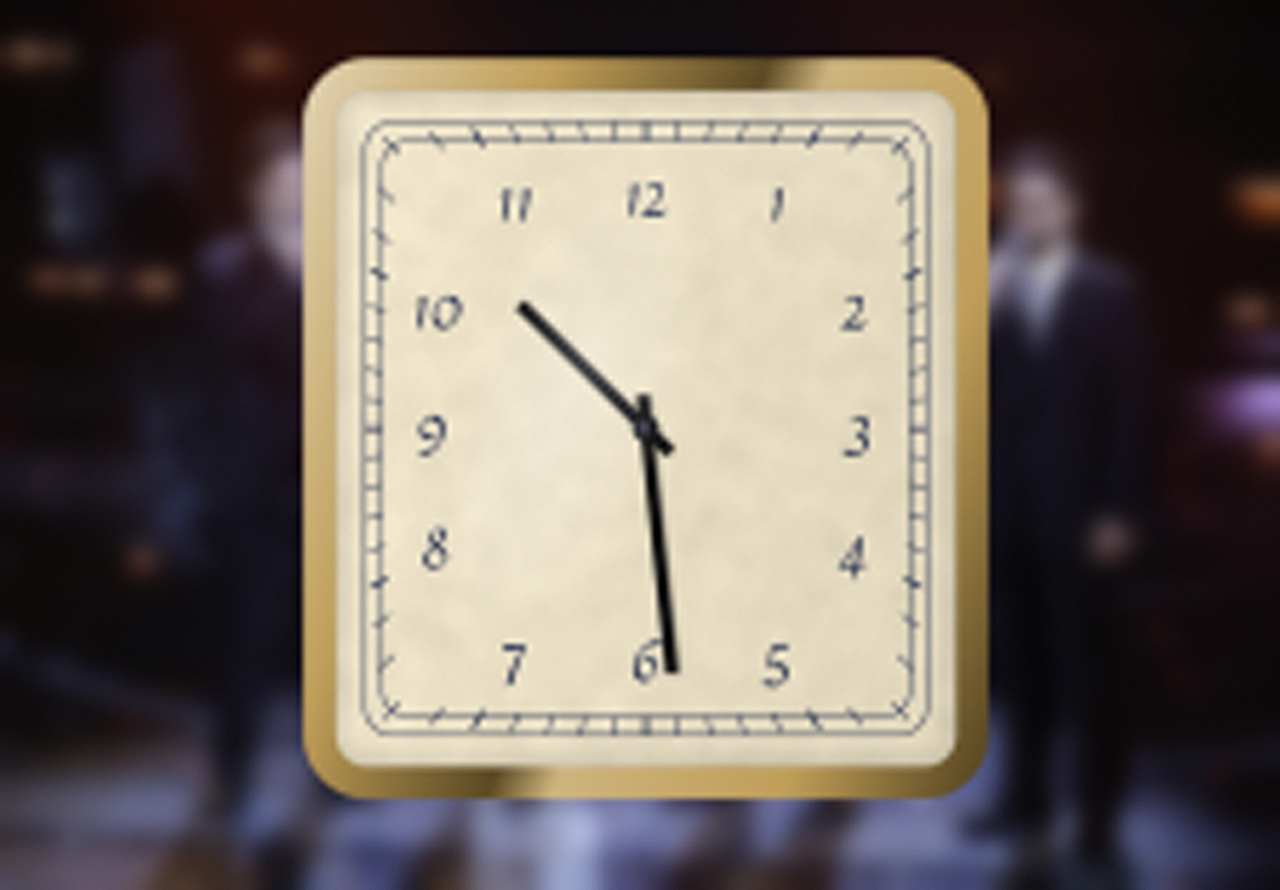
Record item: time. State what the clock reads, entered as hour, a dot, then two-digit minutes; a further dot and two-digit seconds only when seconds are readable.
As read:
10.29
